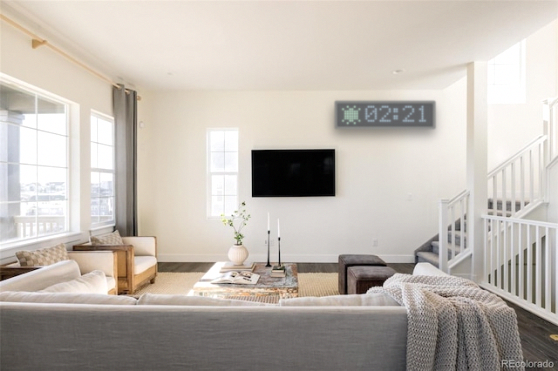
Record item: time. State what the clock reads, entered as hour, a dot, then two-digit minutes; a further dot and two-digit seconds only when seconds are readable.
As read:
2.21
